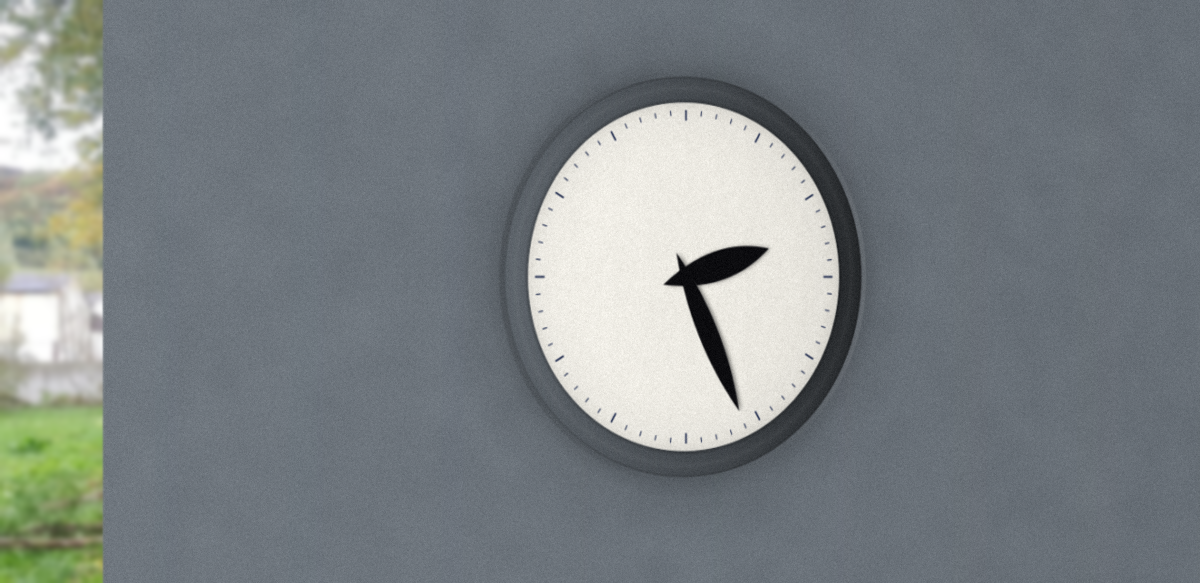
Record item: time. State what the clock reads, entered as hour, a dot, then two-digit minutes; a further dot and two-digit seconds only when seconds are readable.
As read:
2.26
